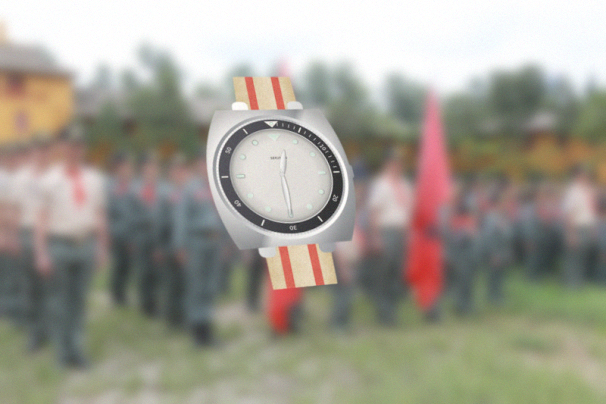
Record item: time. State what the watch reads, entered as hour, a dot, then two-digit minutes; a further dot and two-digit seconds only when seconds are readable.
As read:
12.30
